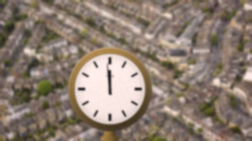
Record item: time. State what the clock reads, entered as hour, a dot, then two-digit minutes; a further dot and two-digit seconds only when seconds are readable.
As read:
11.59
